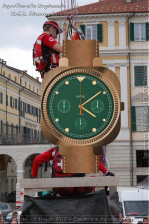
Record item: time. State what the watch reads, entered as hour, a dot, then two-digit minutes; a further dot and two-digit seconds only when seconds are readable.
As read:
4.09
